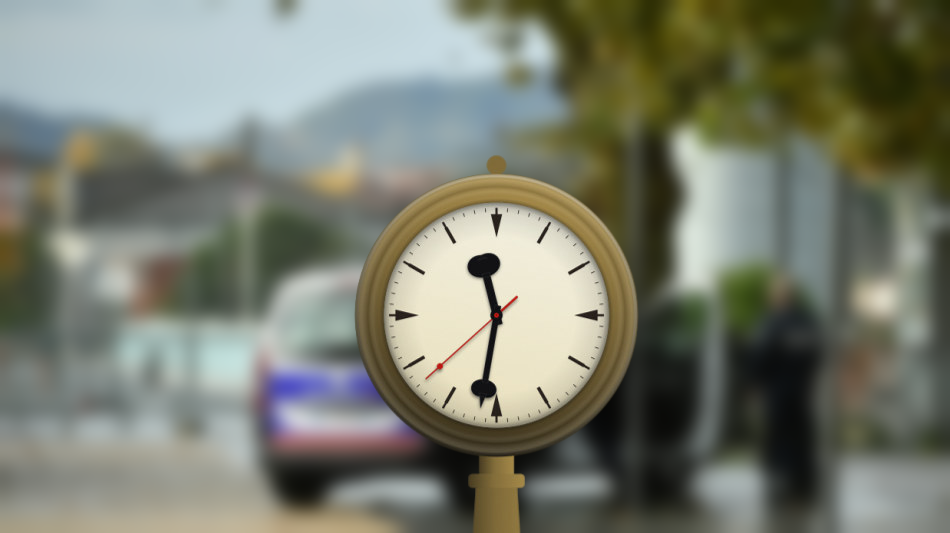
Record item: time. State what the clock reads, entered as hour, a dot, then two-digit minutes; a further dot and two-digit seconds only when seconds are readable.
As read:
11.31.38
